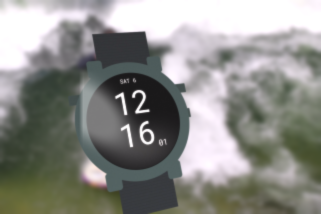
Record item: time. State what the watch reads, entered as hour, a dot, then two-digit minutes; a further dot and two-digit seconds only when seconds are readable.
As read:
12.16
